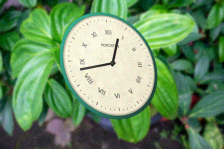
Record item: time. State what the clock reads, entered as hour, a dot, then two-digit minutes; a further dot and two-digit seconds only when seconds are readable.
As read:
12.43
